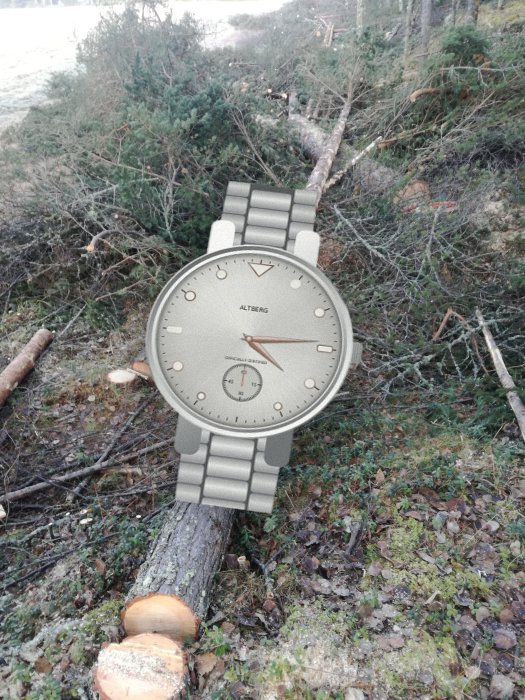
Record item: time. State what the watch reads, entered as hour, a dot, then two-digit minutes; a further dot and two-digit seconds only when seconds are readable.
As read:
4.14
